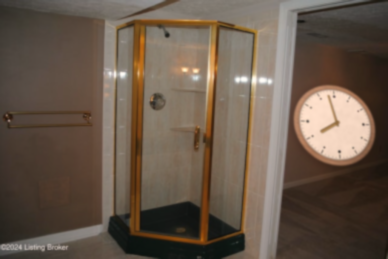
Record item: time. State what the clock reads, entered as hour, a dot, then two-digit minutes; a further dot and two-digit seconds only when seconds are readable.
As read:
7.58
